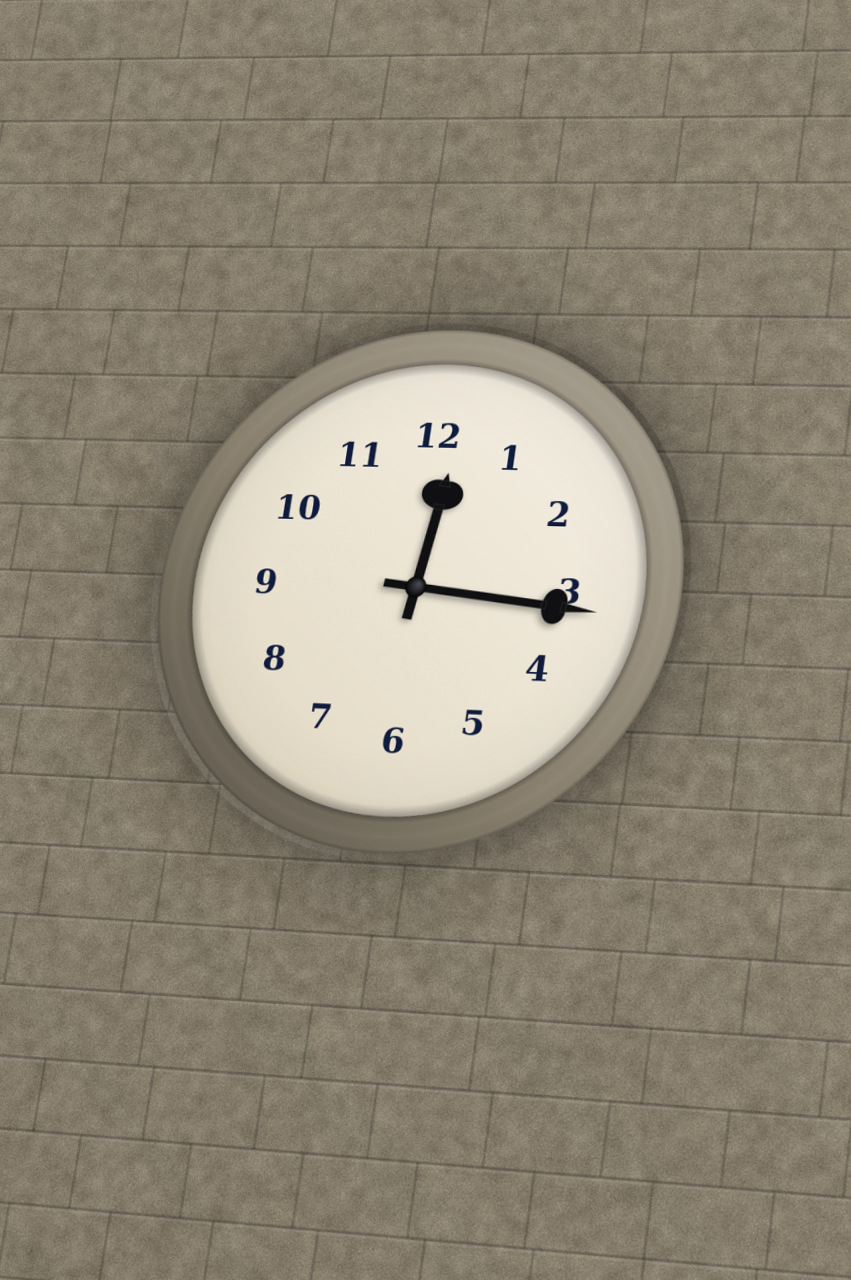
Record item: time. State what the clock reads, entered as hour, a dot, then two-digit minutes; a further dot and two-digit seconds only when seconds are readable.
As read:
12.16
